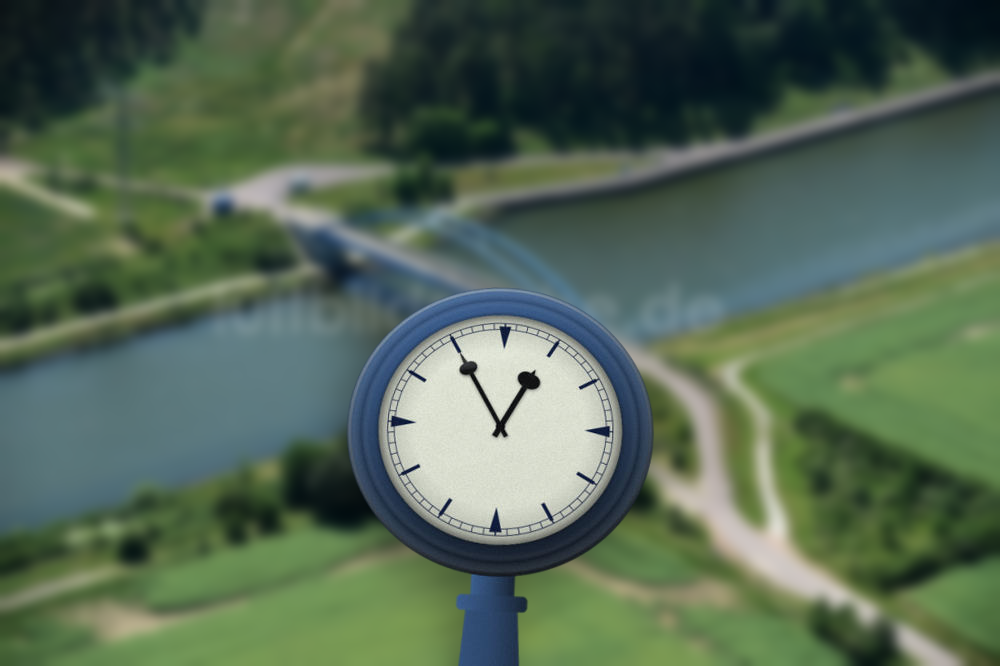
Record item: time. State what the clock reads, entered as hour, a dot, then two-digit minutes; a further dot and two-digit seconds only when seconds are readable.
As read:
12.55
